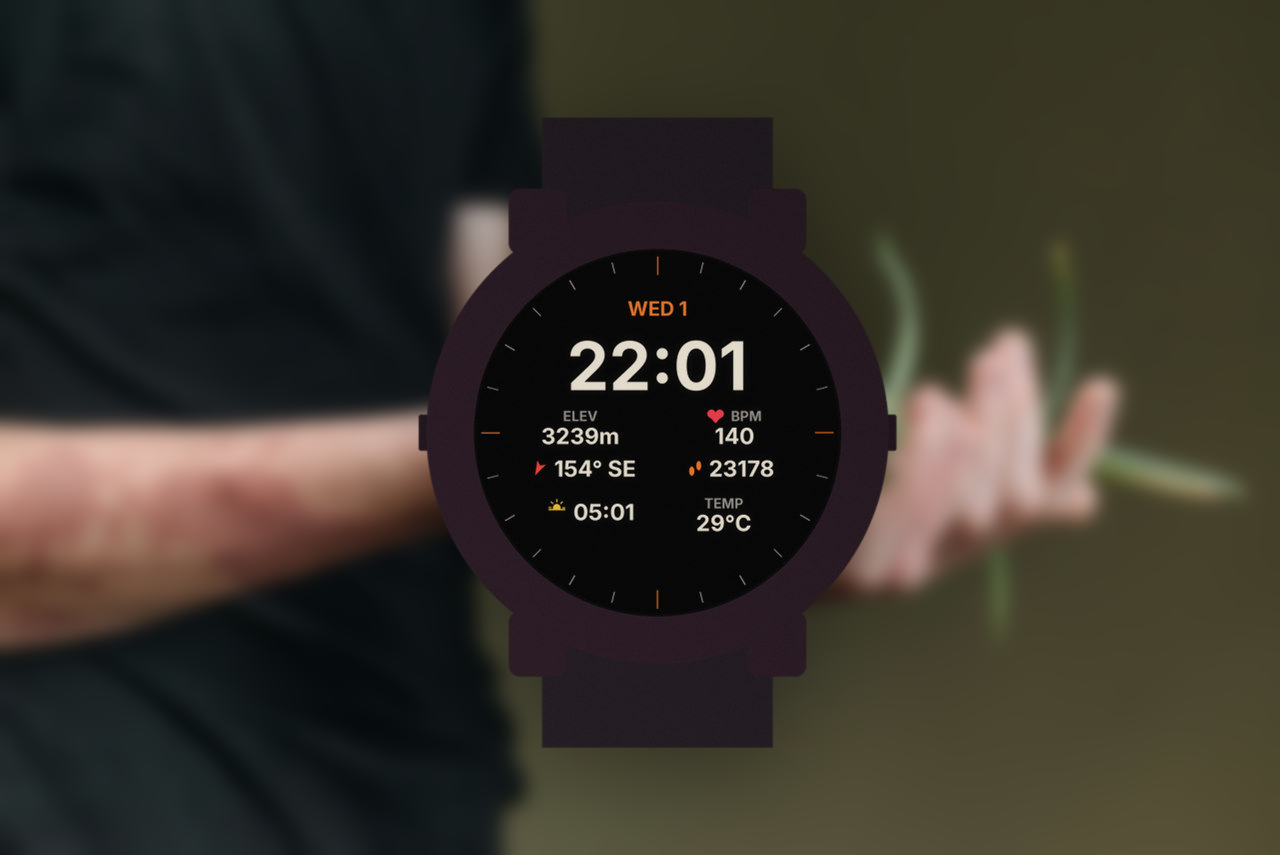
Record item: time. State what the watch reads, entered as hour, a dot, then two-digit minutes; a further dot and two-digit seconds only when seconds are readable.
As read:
22.01
